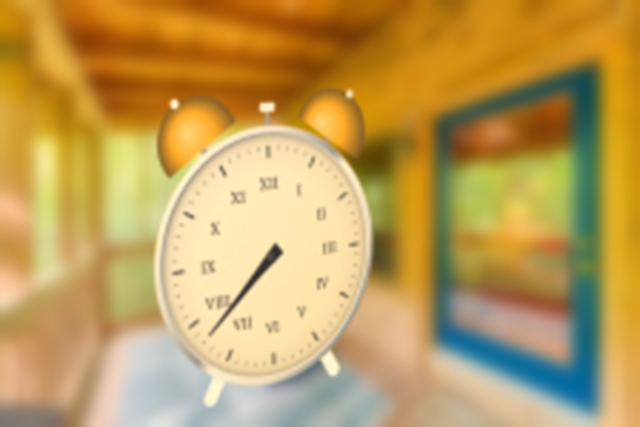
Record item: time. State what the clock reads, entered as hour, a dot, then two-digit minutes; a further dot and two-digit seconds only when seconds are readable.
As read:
7.38
